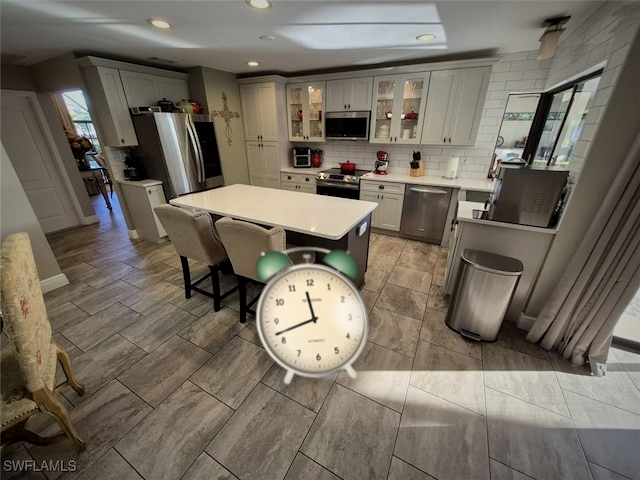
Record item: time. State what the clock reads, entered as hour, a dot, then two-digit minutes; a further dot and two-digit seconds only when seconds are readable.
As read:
11.42
